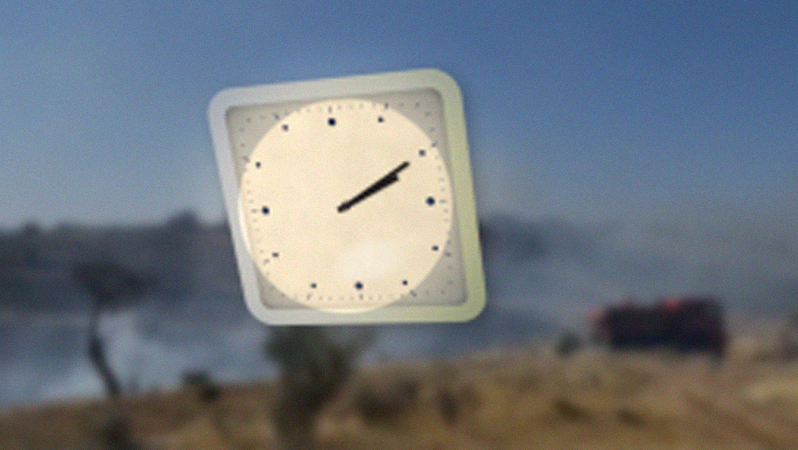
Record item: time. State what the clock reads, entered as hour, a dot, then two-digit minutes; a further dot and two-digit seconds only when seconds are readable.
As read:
2.10
